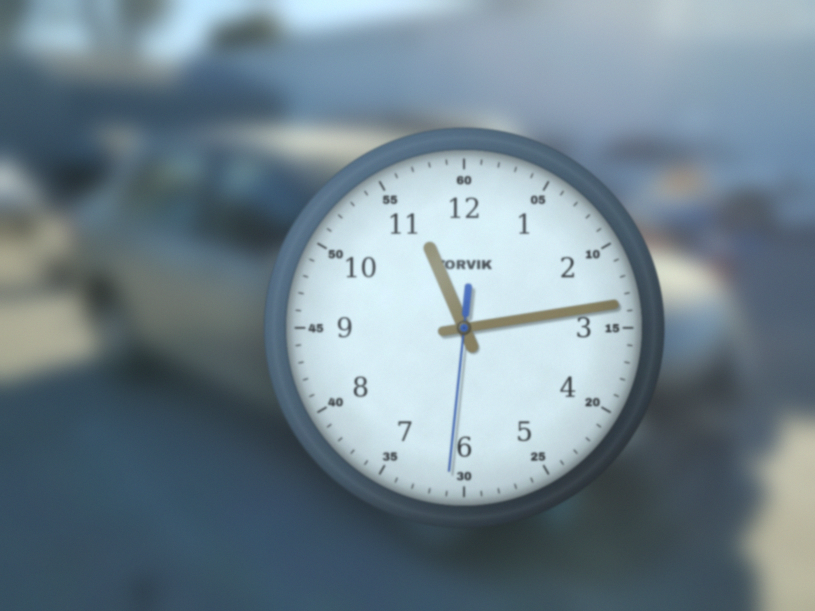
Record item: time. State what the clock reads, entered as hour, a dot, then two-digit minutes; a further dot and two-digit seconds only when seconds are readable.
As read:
11.13.31
